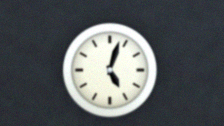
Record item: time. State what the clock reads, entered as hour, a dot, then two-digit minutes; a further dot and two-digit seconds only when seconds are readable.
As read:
5.03
